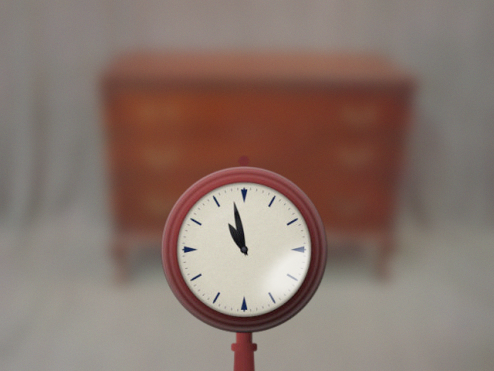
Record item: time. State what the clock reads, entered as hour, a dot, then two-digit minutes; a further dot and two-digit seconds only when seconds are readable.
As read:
10.58
